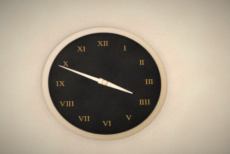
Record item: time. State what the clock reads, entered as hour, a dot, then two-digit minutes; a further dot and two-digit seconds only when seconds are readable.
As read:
3.49
